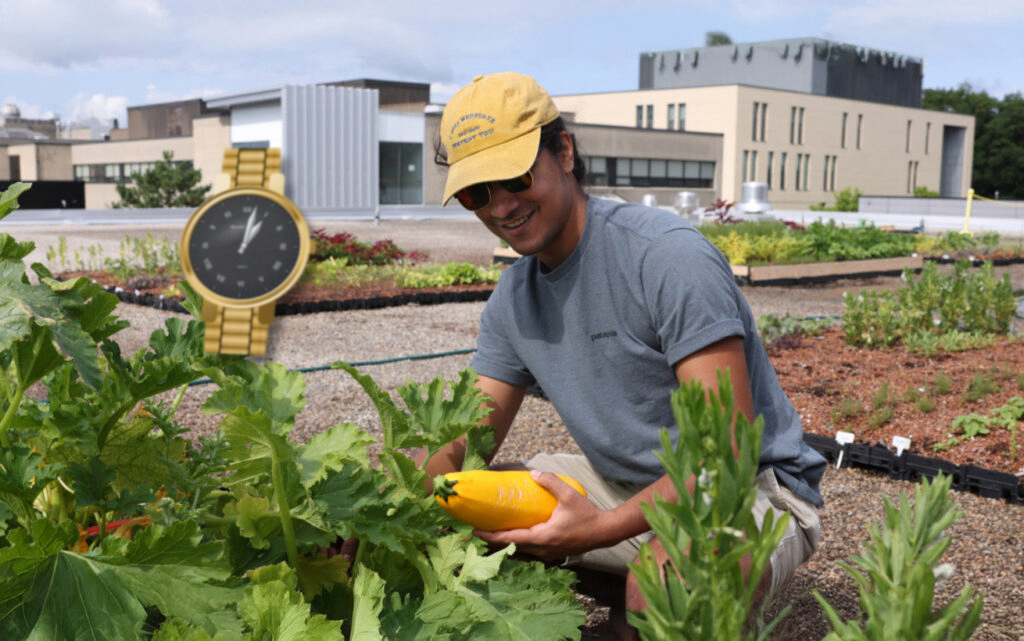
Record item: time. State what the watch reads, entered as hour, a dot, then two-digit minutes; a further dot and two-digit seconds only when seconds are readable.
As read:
1.02
